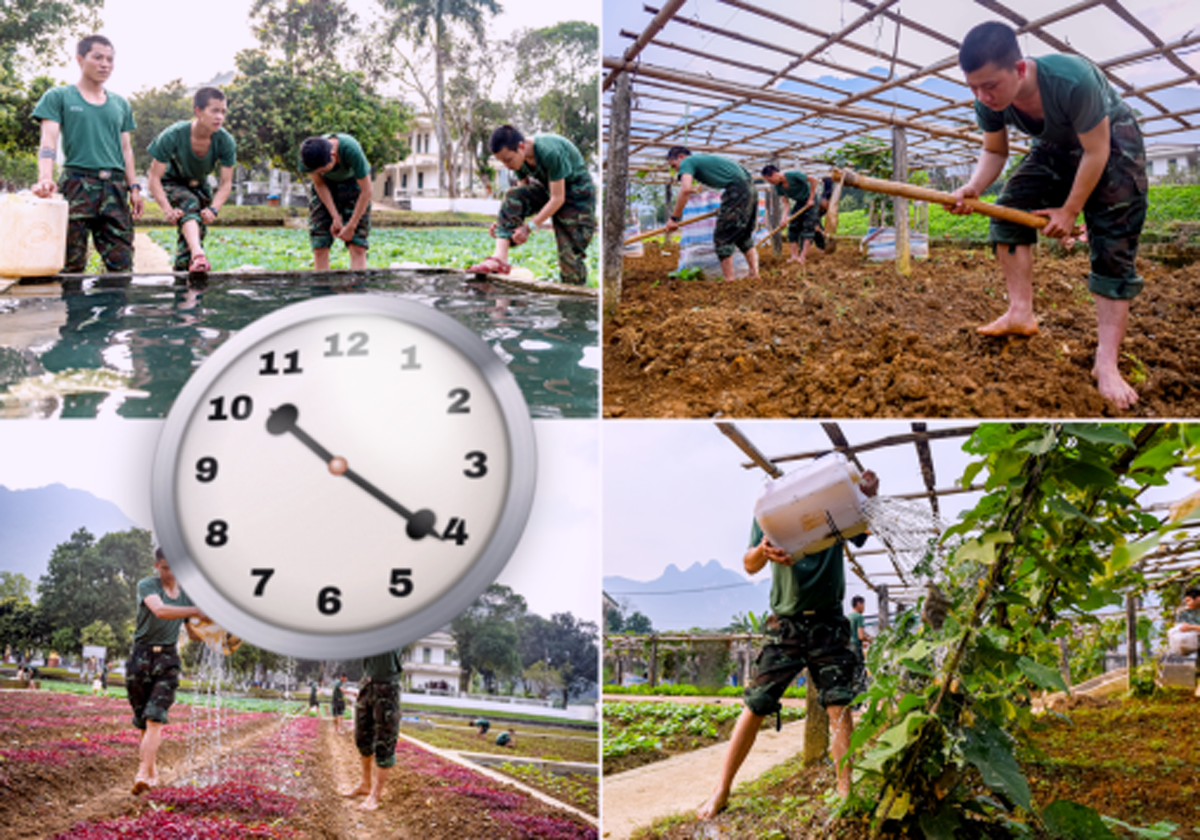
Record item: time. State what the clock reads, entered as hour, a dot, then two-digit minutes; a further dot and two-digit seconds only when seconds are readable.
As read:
10.21
